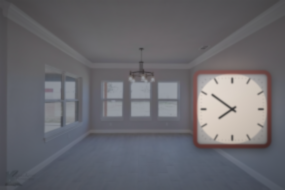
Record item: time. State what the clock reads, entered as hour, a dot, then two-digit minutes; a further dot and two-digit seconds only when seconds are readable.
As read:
7.51
